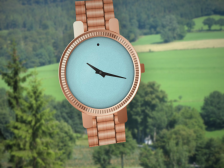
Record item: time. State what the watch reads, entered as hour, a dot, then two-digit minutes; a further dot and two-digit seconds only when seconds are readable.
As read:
10.18
